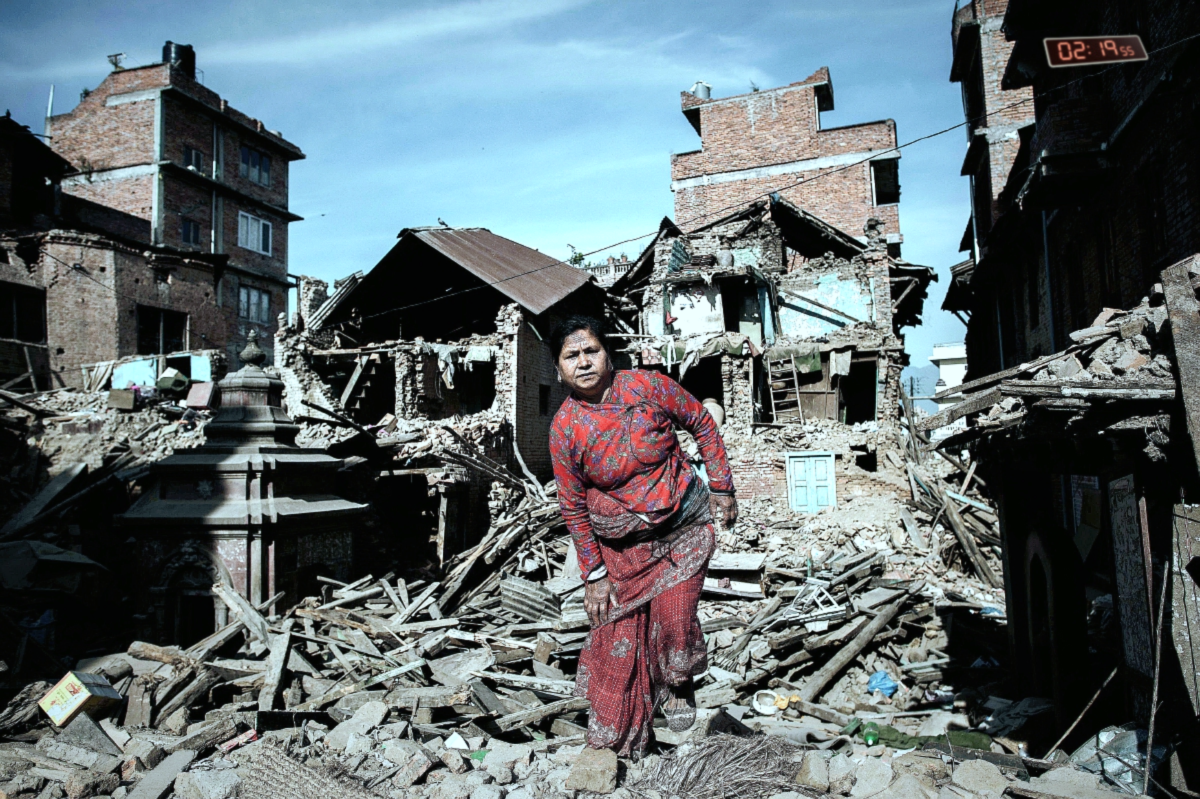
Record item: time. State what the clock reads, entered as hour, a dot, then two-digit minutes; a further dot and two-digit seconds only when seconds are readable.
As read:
2.19
